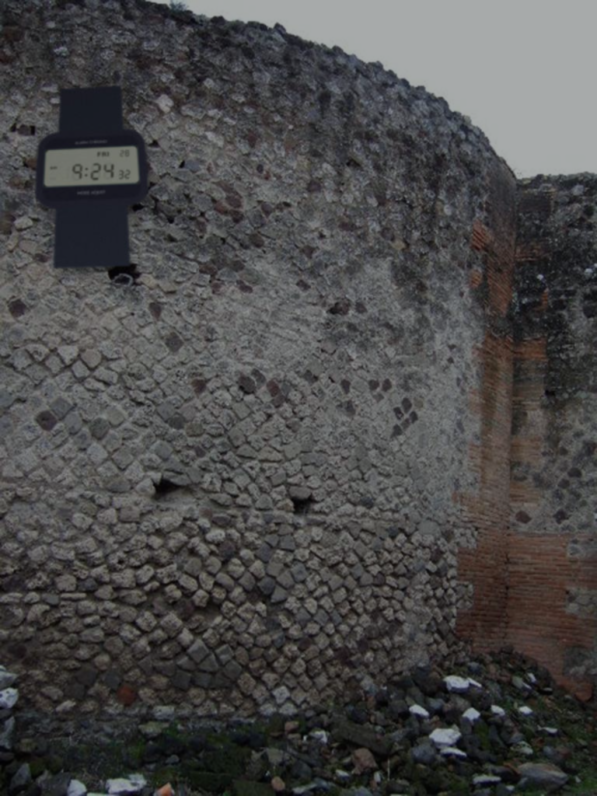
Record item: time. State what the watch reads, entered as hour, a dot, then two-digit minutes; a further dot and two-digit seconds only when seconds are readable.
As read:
9.24
